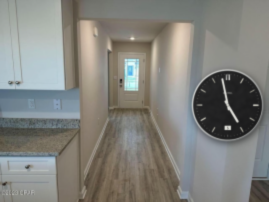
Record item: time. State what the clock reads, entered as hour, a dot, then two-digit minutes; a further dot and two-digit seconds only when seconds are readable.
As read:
4.58
